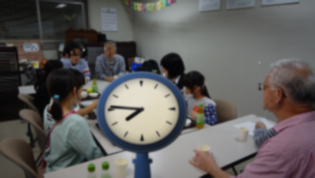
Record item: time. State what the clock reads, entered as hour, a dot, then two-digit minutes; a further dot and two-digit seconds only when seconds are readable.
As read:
7.46
